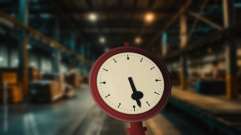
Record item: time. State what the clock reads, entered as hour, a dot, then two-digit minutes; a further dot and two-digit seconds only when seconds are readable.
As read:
5.28
